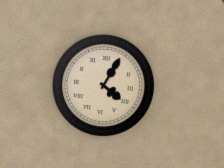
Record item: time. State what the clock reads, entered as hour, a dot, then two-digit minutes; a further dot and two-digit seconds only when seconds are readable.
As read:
4.04
